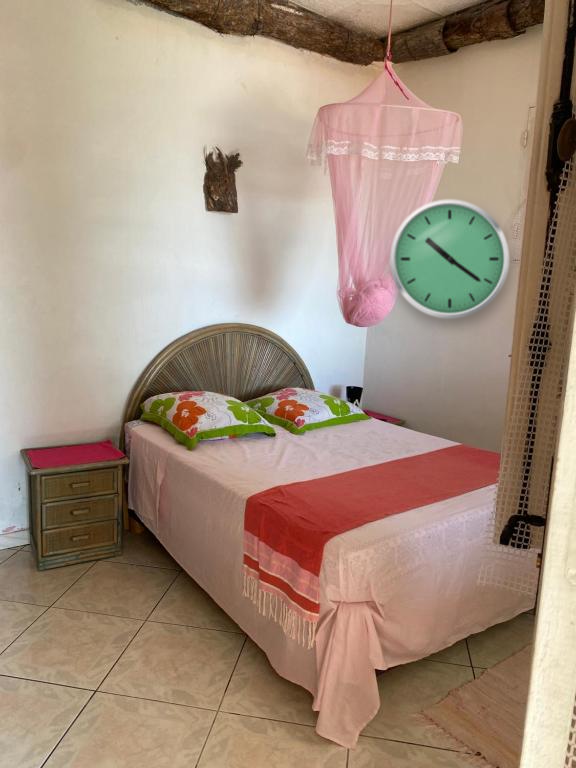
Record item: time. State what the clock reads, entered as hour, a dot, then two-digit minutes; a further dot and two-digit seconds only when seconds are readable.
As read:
10.21
